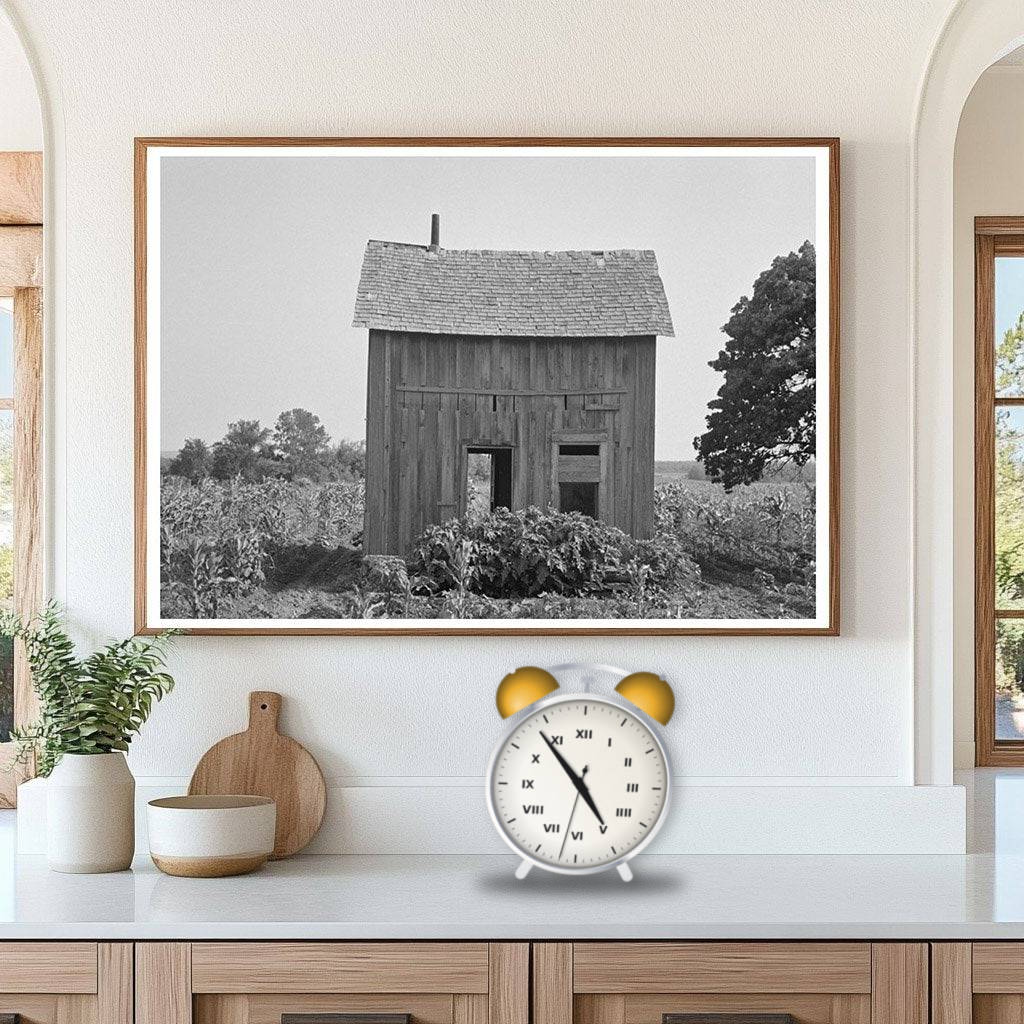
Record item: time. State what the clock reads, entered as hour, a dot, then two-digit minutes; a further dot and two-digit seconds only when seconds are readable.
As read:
4.53.32
